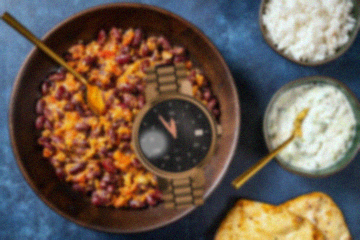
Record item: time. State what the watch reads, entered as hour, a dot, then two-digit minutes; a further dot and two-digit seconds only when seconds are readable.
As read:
11.55
